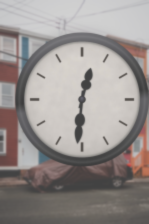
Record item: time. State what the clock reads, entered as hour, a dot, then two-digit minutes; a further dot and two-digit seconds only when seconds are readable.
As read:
12.31
